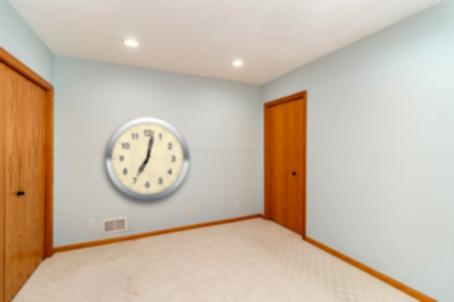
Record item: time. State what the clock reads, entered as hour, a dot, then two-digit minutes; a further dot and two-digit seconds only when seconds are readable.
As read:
7.02
